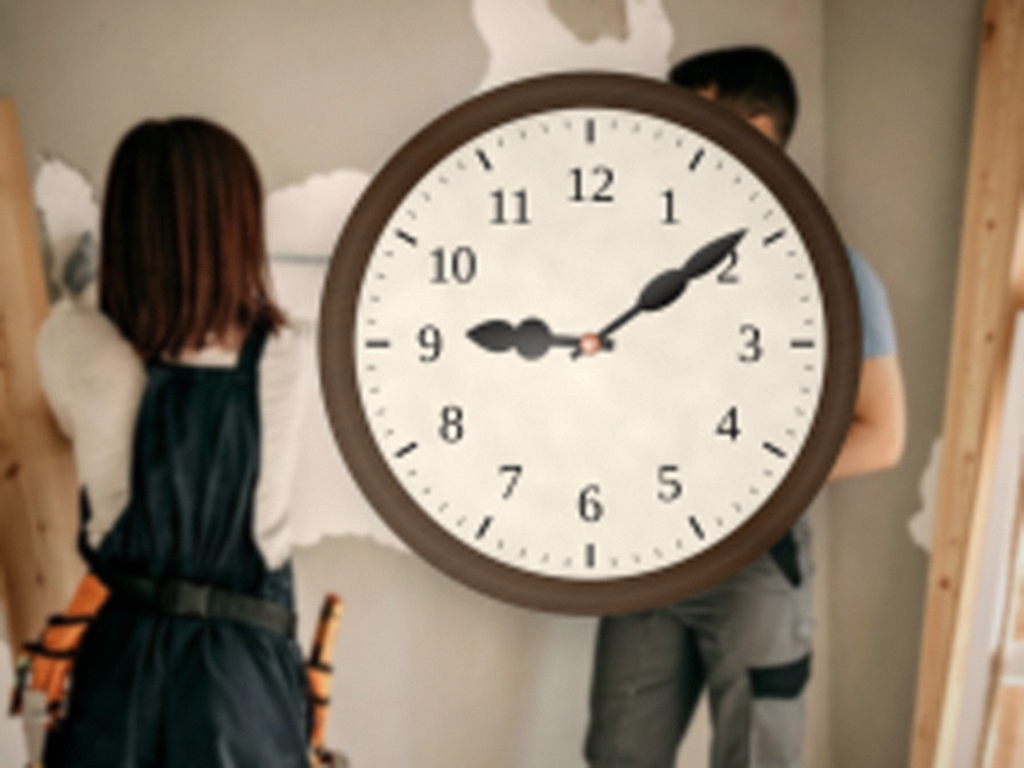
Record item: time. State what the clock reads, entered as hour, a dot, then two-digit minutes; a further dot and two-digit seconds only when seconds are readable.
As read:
9.09
